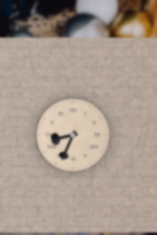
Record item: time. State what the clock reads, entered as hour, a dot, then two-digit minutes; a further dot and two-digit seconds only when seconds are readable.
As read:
8.34
